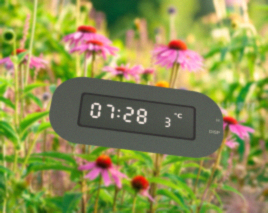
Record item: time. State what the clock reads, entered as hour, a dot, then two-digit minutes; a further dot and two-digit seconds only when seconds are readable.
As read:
7.28
